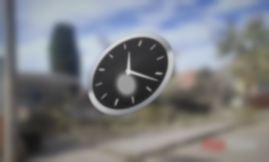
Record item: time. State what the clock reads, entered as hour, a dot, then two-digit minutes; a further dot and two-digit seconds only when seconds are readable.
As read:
11.17
